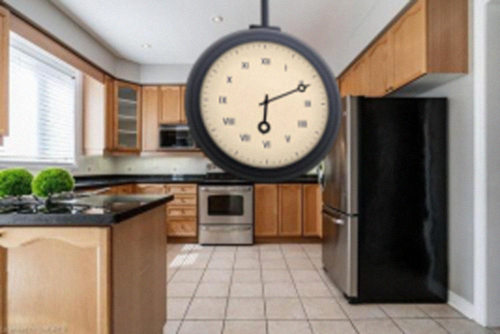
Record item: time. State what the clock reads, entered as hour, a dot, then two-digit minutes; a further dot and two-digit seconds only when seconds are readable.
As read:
6.11
